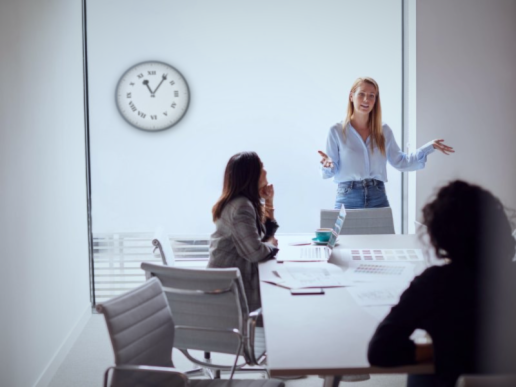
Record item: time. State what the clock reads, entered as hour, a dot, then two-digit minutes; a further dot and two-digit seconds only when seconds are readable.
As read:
11.06
